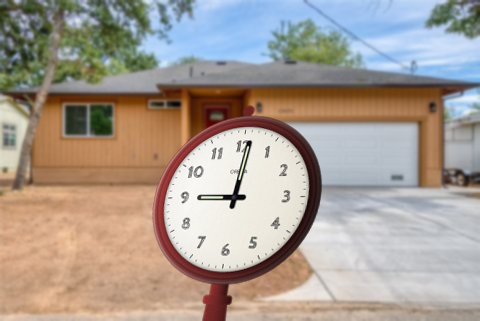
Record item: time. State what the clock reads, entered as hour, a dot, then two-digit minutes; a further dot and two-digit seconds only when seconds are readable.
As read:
9.01
